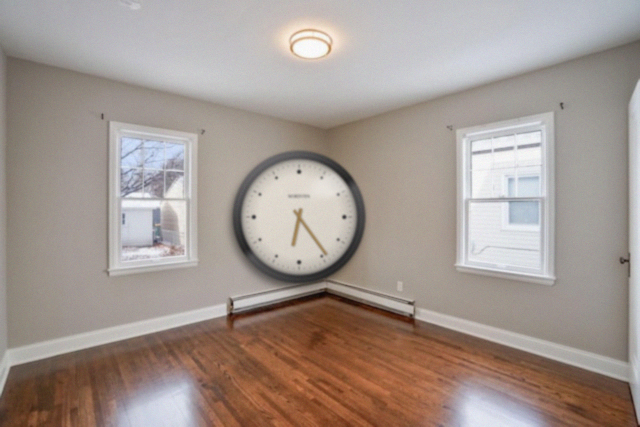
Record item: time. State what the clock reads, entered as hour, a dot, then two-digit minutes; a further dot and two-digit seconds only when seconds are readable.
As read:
6.24
